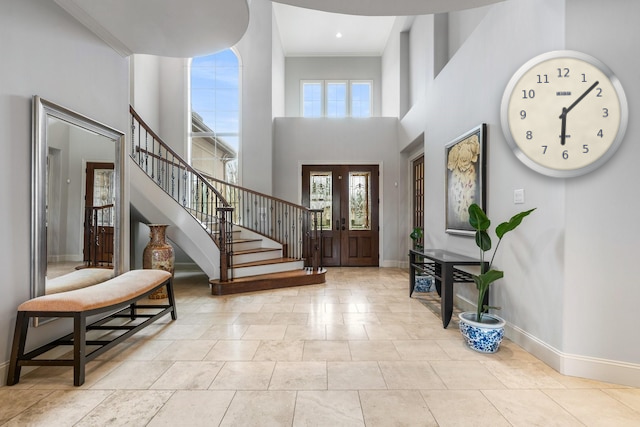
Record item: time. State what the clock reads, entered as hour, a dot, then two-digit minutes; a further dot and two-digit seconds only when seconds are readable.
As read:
6.08
